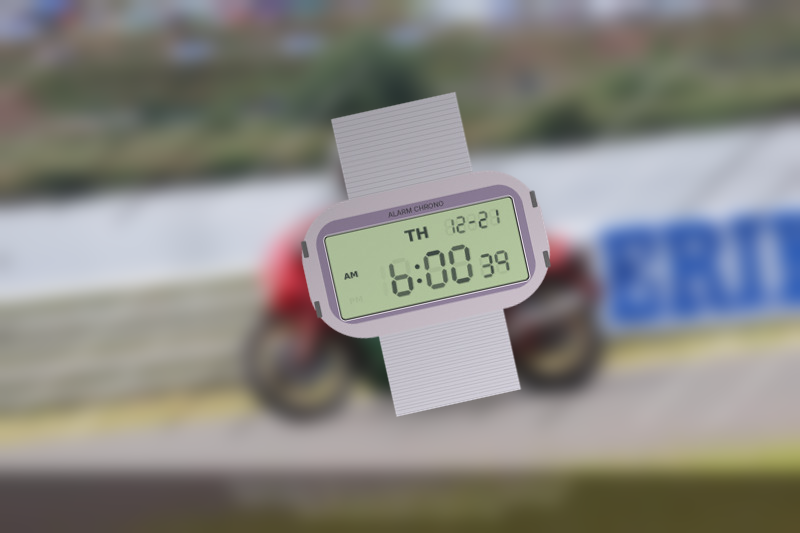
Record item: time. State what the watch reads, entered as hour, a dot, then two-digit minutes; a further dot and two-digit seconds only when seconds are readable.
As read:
6.00.39
